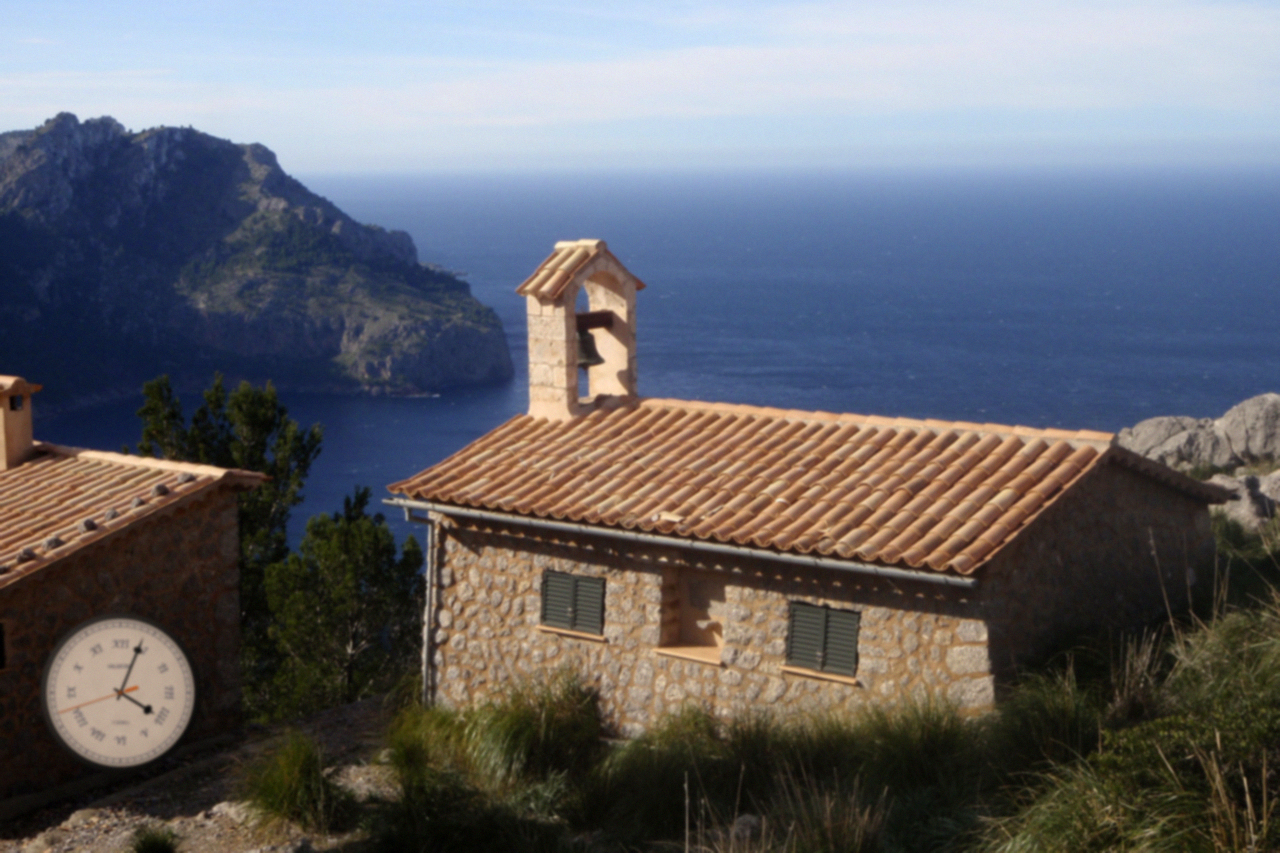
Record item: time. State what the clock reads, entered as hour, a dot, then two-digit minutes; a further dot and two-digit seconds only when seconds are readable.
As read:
4.03.42
